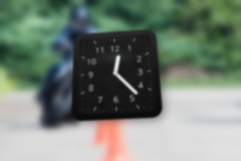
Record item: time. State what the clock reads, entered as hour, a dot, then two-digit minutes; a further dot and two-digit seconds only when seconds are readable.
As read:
12.23
